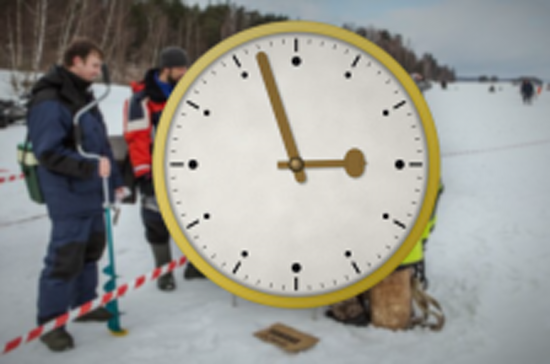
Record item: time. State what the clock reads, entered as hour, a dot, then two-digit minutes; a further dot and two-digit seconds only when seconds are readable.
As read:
2.57
